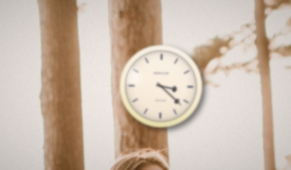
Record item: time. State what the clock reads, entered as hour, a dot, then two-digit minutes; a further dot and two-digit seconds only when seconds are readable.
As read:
3.22
